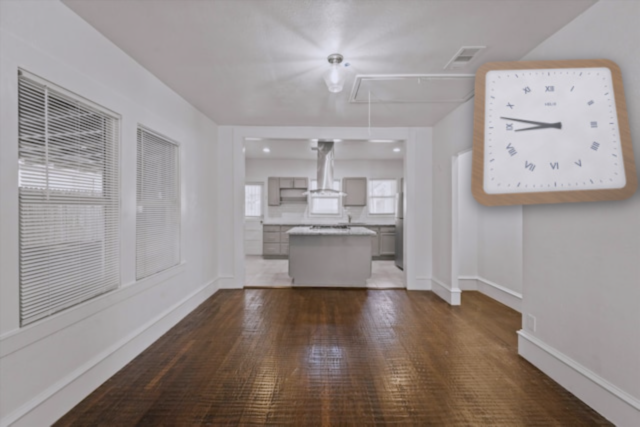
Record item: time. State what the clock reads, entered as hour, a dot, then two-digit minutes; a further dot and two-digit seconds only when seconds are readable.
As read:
8.47
